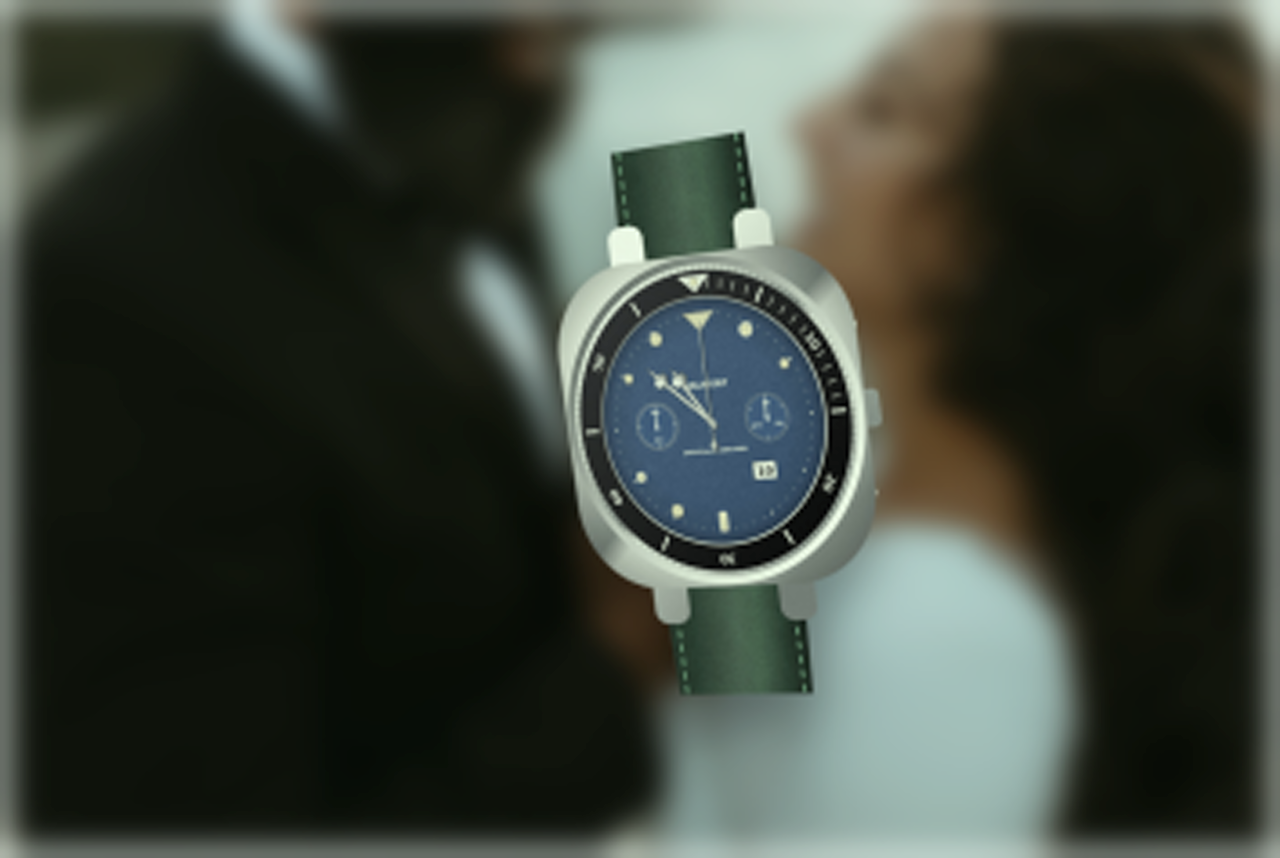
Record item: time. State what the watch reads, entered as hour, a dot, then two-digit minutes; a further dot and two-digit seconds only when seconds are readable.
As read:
10.52
